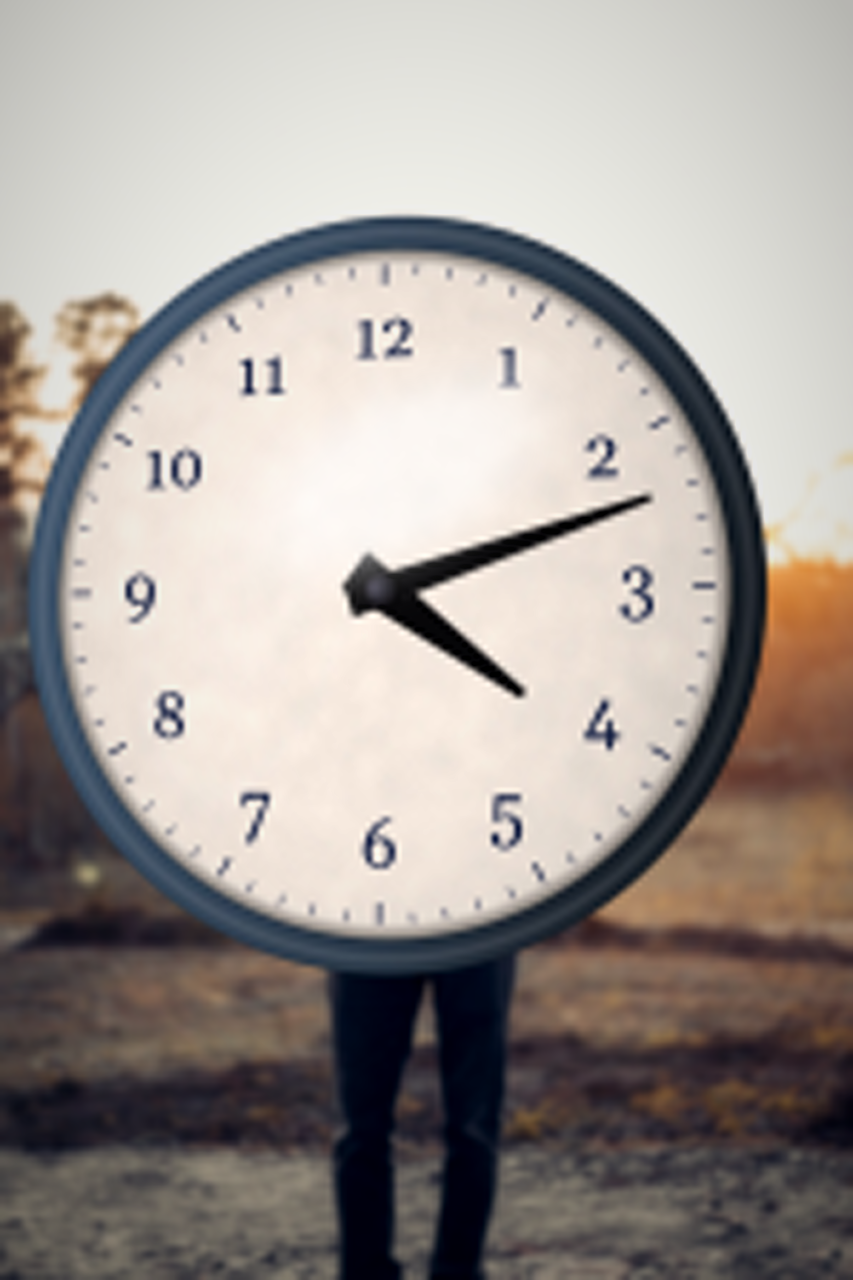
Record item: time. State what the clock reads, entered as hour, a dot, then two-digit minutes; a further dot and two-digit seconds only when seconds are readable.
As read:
4.12
